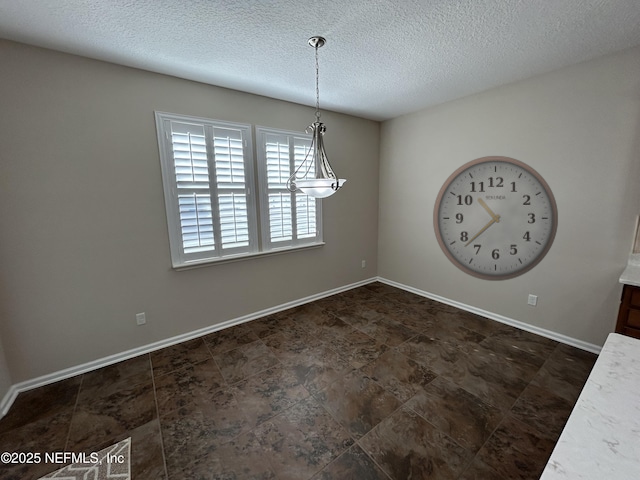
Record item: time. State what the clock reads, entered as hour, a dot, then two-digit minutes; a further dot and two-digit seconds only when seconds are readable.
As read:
10.38
